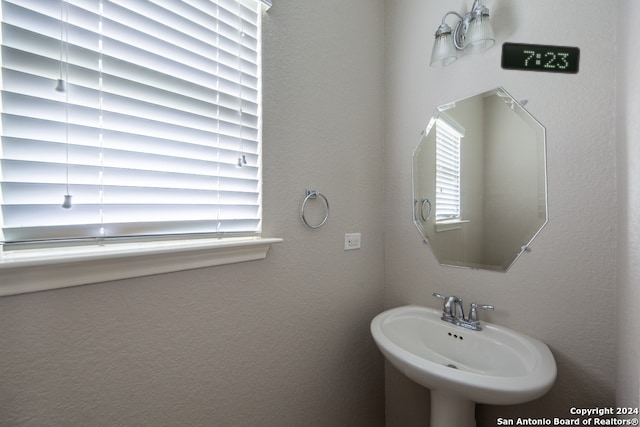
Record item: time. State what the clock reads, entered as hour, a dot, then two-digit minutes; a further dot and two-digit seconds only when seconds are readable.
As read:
7.23
